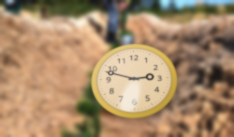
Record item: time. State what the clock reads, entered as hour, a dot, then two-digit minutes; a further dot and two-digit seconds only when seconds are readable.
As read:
2.48
